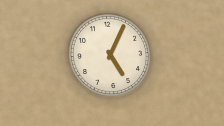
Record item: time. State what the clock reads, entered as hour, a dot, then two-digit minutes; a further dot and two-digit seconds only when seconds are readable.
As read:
5.05
